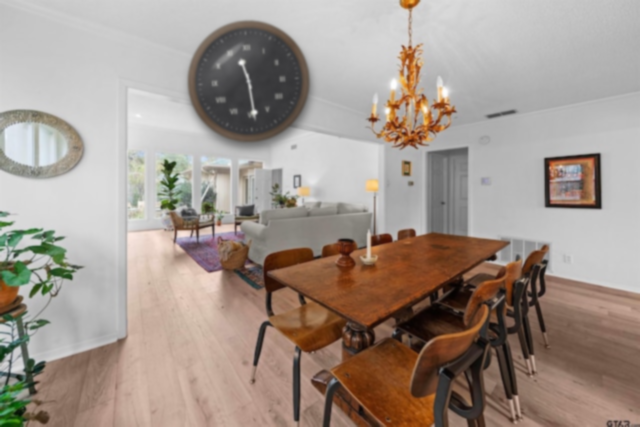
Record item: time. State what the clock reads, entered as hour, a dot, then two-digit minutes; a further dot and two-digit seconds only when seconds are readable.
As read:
11.29
